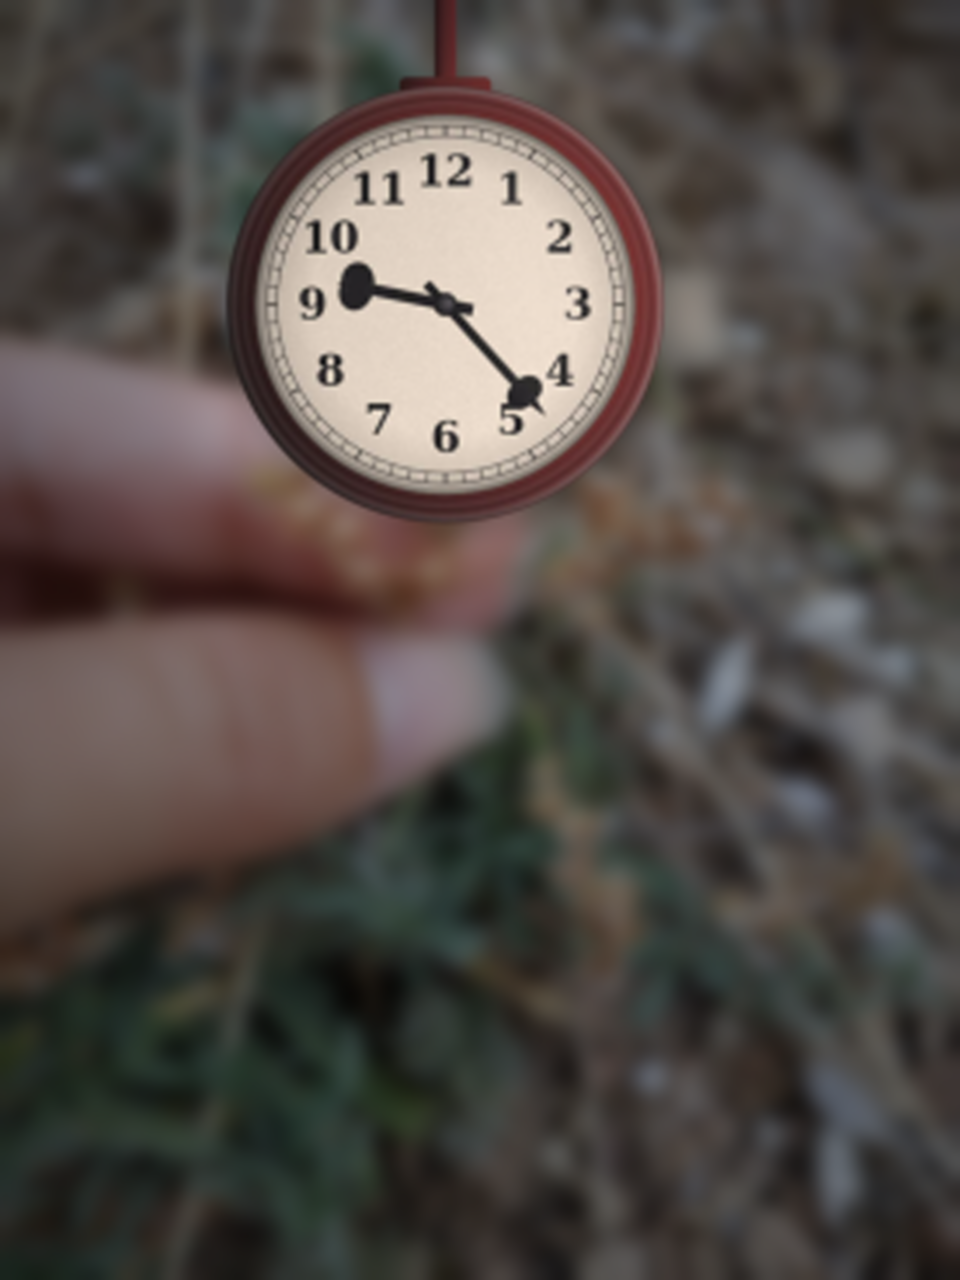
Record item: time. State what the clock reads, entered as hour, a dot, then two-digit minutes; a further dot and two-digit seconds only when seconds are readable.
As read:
9.23
